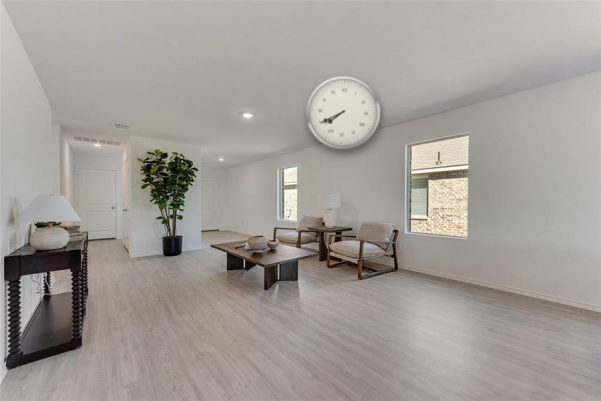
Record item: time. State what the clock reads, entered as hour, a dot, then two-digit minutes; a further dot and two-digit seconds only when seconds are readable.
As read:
7.40
